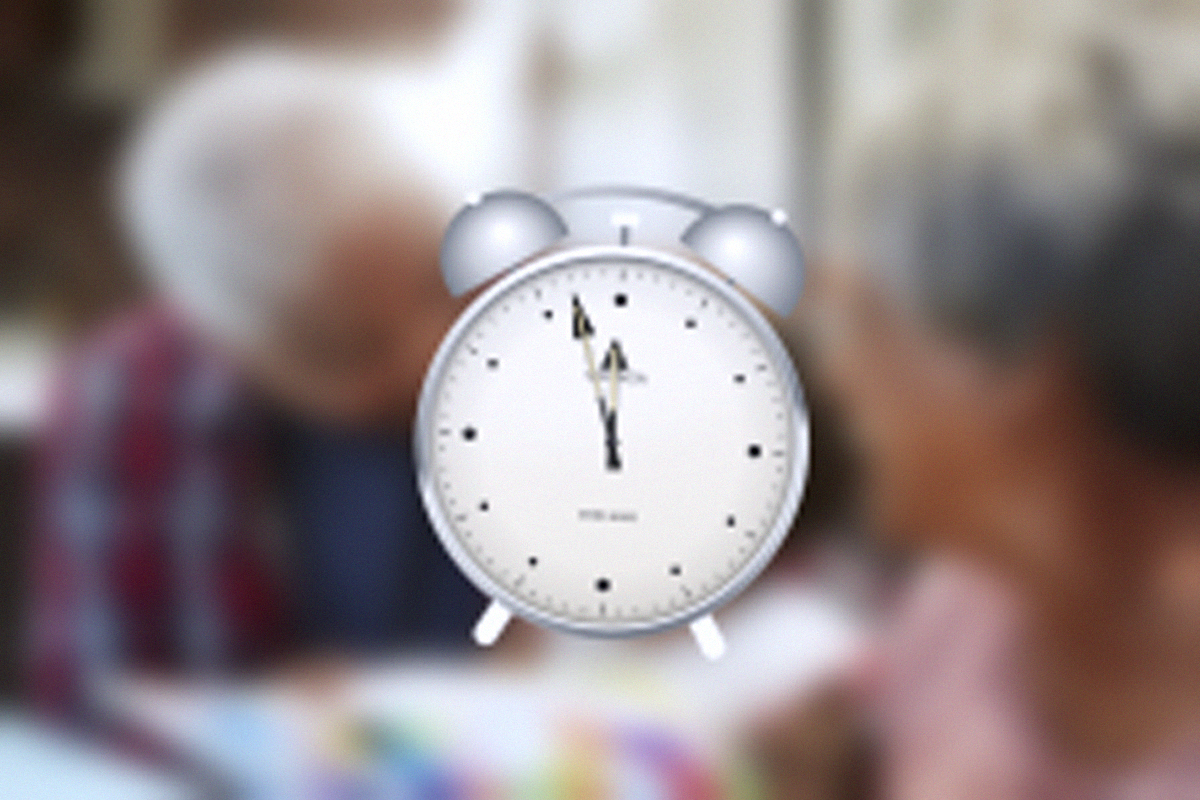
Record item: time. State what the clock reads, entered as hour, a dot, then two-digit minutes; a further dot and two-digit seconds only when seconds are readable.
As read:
11.57
